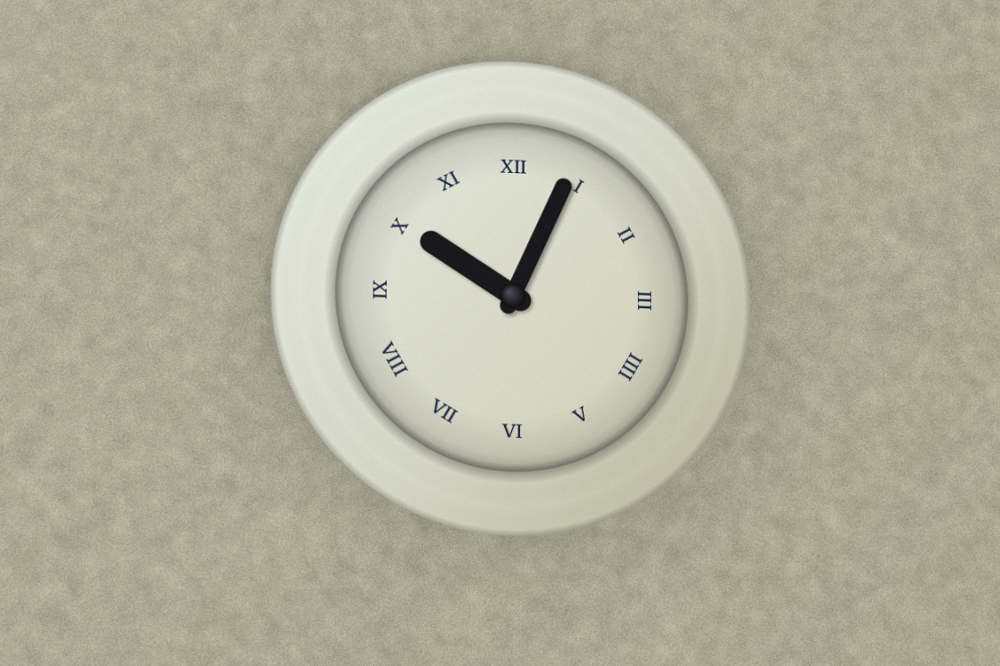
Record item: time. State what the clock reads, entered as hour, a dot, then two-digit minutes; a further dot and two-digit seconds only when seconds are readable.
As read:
10.04
